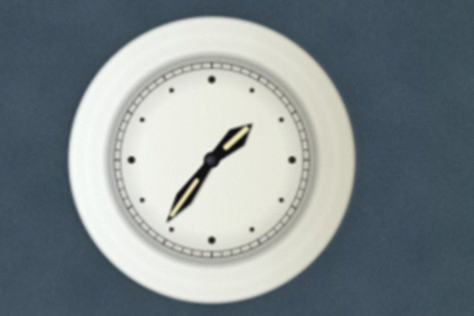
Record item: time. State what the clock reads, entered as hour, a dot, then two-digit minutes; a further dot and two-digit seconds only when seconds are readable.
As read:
1.36
